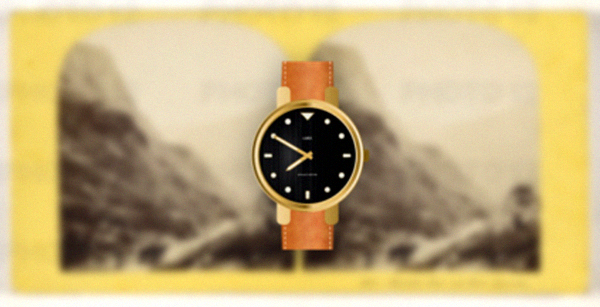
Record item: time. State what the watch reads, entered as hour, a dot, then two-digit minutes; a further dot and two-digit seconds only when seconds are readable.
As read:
7.50
